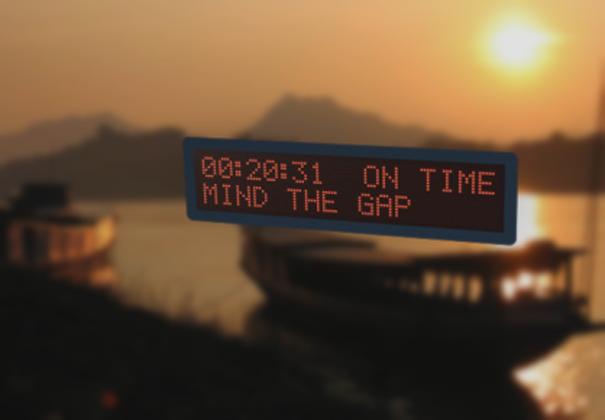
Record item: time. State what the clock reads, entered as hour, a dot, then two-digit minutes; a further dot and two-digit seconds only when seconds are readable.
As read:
0.20.31
